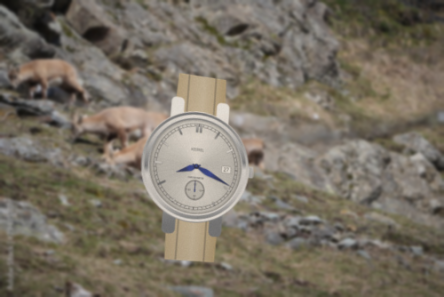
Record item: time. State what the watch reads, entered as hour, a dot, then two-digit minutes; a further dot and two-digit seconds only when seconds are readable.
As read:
8.19
